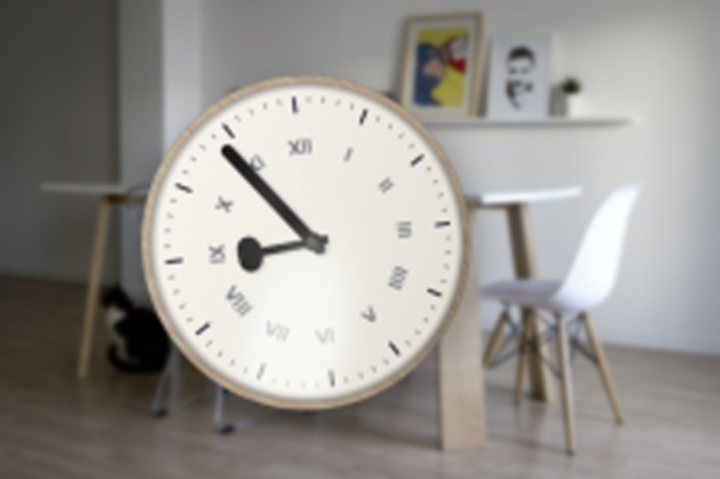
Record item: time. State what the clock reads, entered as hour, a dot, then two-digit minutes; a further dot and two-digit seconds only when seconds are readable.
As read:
8.54
